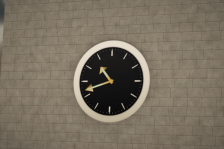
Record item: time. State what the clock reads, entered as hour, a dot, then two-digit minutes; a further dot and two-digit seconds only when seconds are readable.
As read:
10.42
